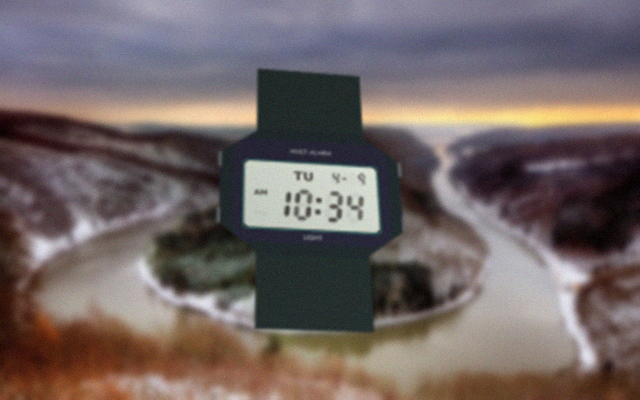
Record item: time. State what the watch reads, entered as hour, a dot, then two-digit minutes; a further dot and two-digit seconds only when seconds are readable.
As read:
10.34
